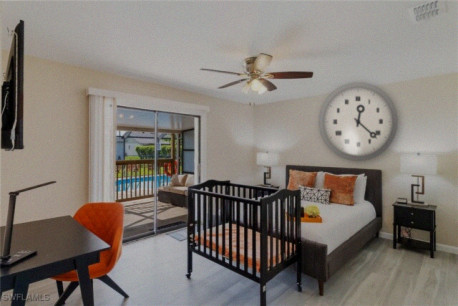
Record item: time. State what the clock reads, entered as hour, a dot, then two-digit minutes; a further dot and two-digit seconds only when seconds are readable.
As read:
12.22
